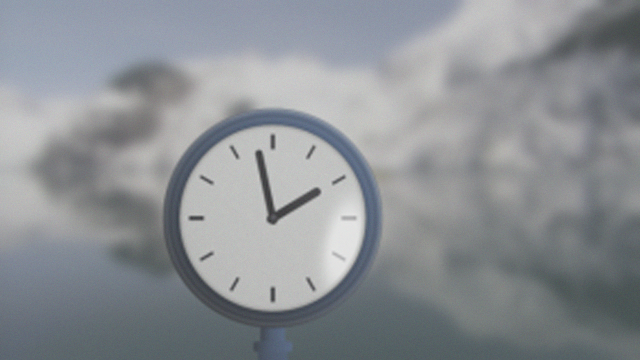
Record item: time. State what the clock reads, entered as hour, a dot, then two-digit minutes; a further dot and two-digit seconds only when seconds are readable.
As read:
1.58
